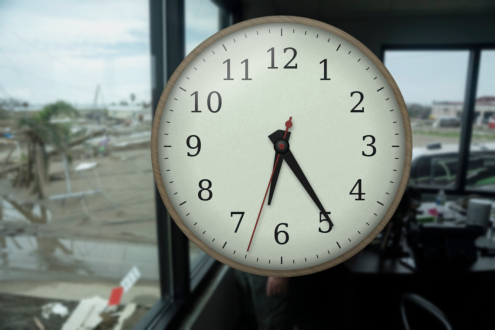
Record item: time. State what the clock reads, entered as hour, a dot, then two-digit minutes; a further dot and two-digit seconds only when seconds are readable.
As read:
6.24.33
